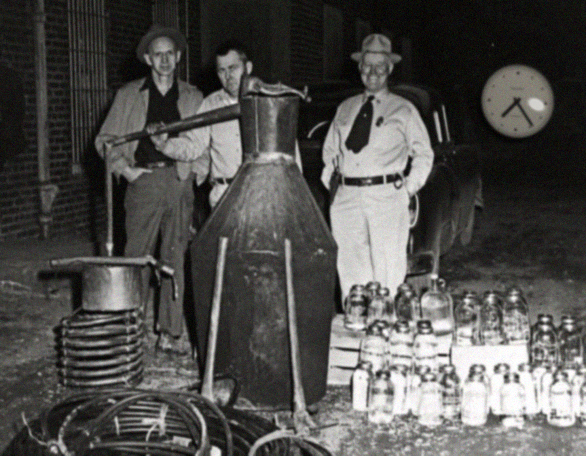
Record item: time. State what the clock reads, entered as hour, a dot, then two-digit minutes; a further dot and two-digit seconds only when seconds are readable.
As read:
7.24
